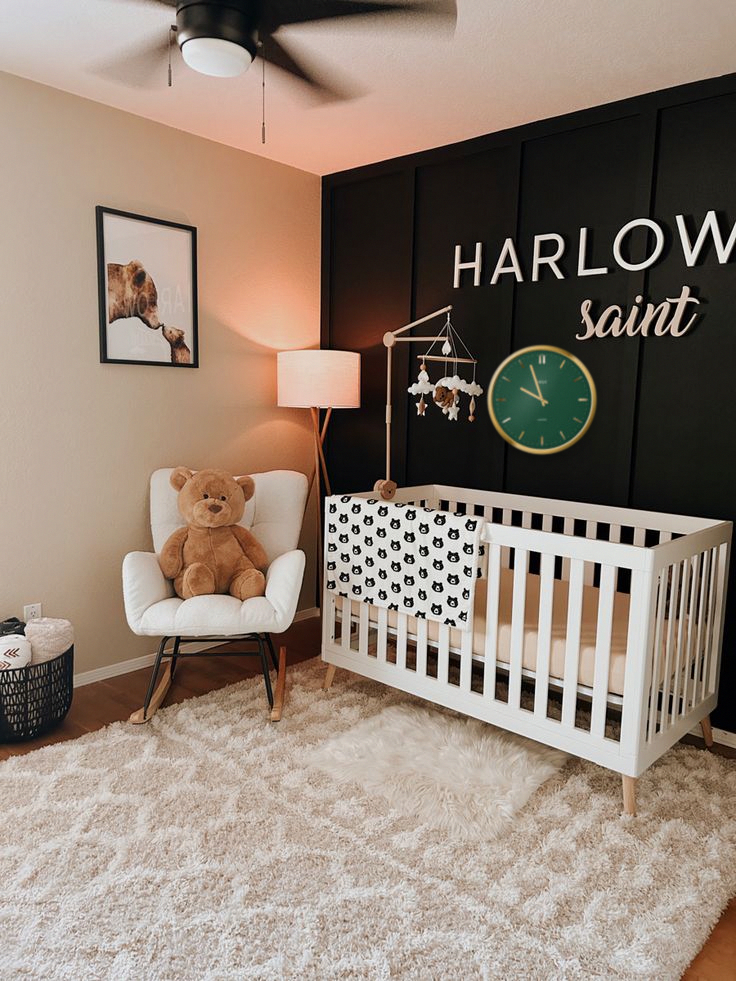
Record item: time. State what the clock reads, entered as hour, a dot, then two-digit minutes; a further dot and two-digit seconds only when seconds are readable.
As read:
9.57
